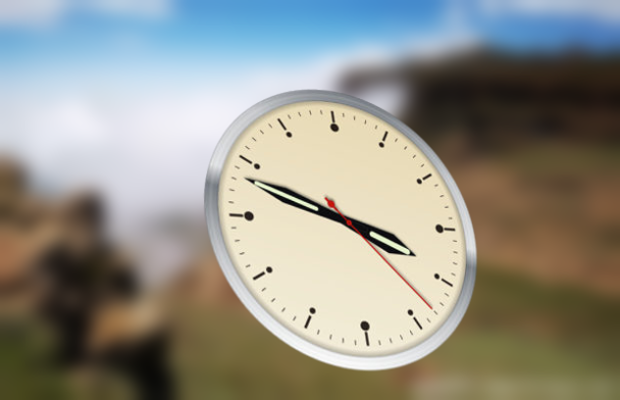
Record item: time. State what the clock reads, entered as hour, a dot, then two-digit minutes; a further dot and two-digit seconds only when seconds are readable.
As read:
3.48.23
